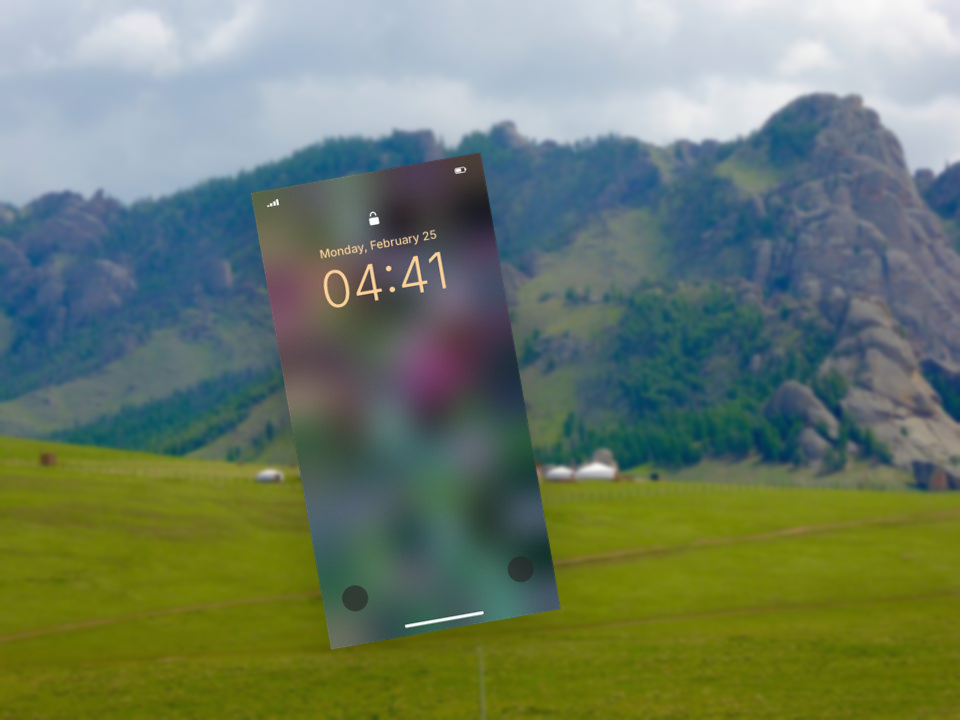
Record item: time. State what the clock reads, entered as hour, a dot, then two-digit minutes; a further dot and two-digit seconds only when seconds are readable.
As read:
4.41
